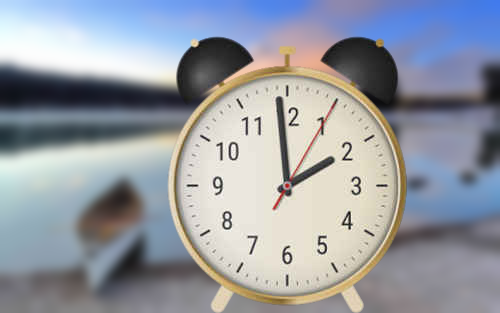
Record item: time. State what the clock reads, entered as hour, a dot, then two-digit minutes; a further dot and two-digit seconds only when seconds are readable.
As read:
1.59.05
